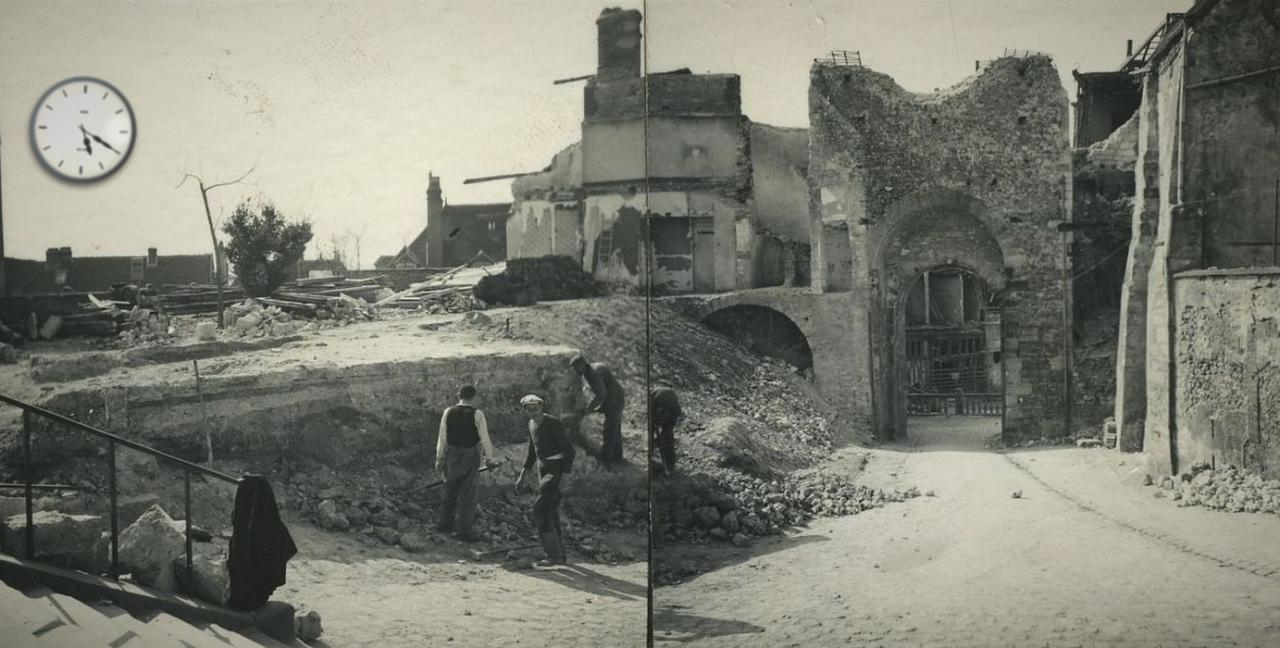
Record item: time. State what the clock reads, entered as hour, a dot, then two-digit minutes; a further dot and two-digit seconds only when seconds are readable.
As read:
5.20
